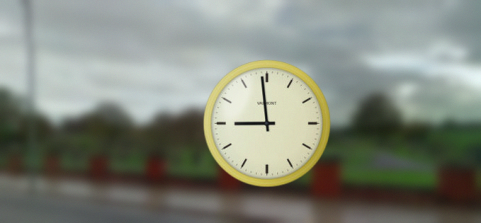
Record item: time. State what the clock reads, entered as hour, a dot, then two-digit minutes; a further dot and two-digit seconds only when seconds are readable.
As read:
8.59
